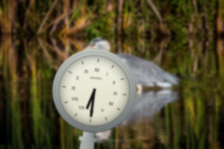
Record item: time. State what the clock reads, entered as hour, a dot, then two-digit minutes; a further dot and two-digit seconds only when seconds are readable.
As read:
6.30
